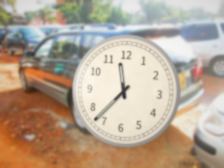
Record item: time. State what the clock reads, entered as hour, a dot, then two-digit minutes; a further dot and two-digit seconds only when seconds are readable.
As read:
11.37
